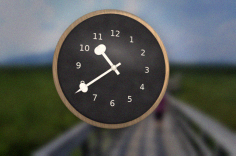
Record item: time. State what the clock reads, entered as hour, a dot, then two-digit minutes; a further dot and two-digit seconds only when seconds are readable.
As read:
10.39
